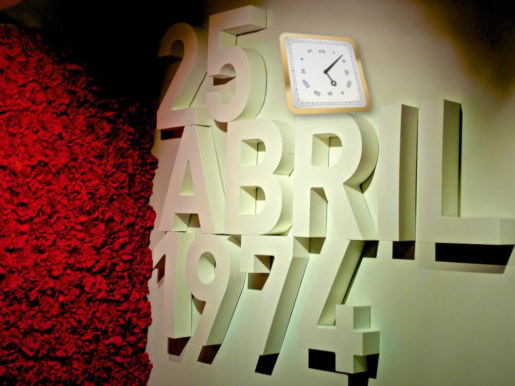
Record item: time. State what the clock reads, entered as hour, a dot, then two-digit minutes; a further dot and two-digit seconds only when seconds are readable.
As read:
5.08
